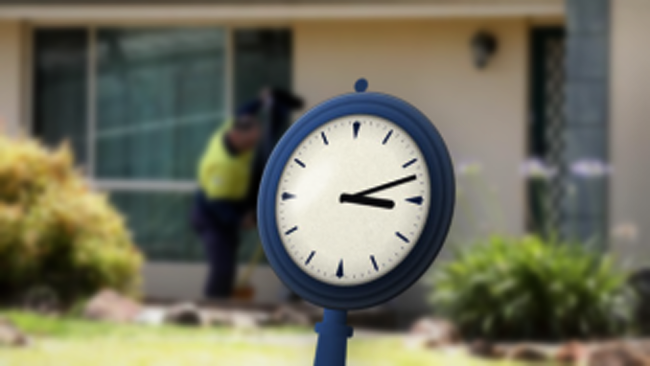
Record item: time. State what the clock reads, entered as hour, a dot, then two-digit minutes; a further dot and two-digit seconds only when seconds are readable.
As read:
3.12
